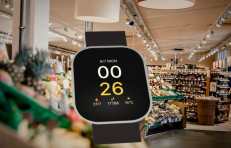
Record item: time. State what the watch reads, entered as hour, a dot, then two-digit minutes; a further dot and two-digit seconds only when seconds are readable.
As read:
0.26
